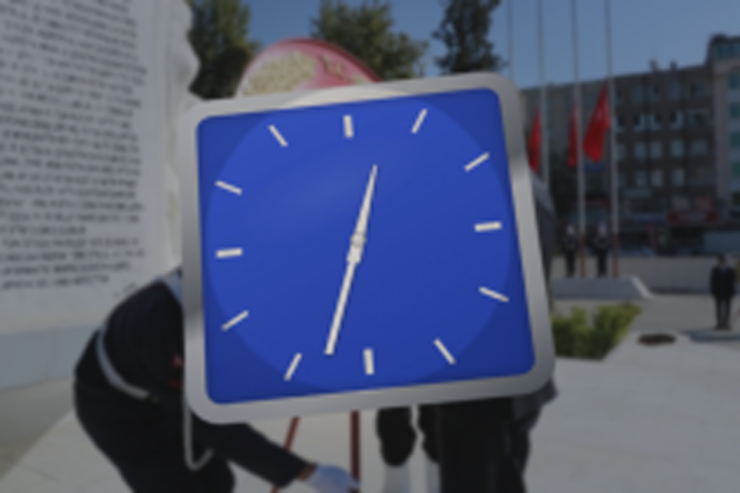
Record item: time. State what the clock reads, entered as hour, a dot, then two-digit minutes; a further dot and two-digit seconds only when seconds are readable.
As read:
12.33
